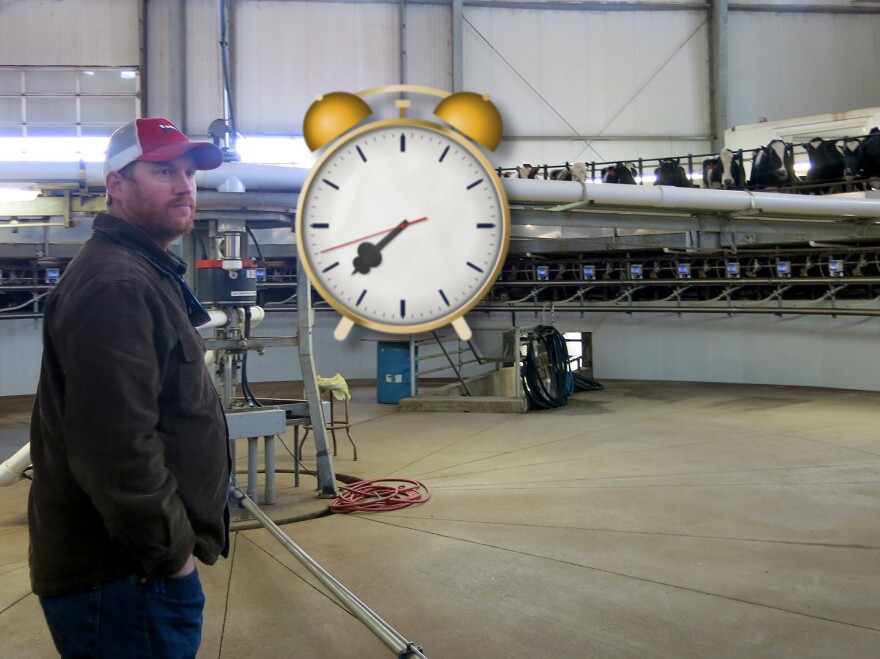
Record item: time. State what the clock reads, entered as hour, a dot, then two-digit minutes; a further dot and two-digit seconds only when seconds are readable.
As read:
7.37.42
